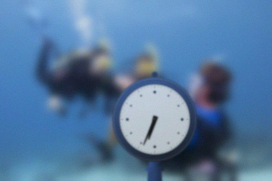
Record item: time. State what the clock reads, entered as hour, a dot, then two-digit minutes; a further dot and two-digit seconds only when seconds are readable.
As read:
6.34
